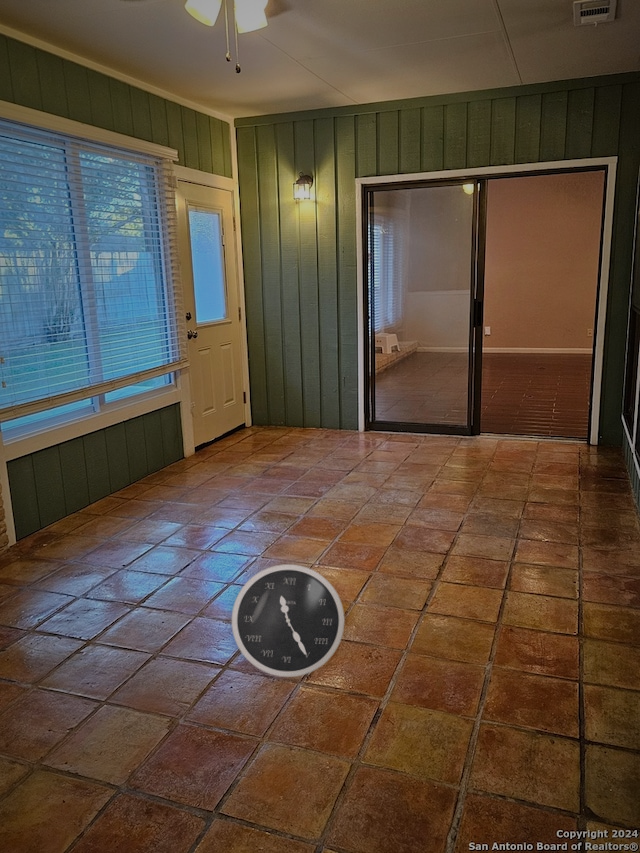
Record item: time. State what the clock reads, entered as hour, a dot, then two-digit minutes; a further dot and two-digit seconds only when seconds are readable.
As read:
11.25
